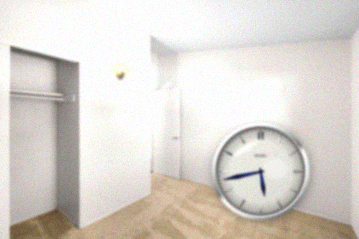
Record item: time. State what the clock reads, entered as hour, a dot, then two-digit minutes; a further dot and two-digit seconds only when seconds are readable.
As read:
5.43
